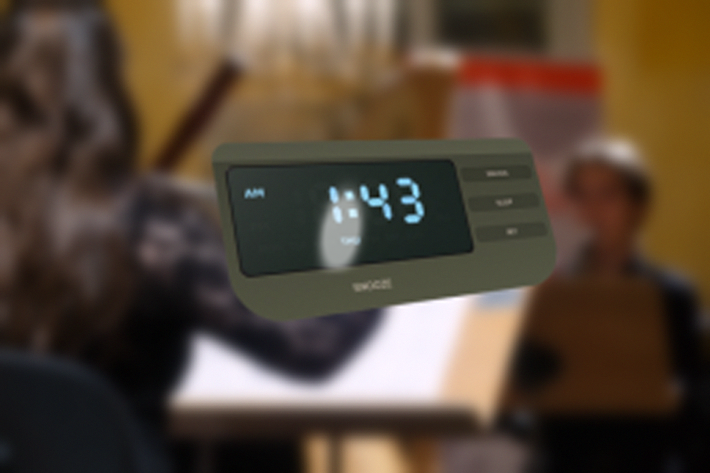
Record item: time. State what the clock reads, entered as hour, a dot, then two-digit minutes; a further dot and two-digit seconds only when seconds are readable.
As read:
1.43
